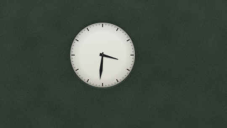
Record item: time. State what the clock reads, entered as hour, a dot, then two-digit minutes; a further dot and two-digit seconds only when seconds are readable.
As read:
3.31
